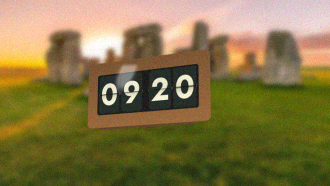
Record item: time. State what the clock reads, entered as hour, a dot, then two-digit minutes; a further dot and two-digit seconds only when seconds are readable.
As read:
9.20
